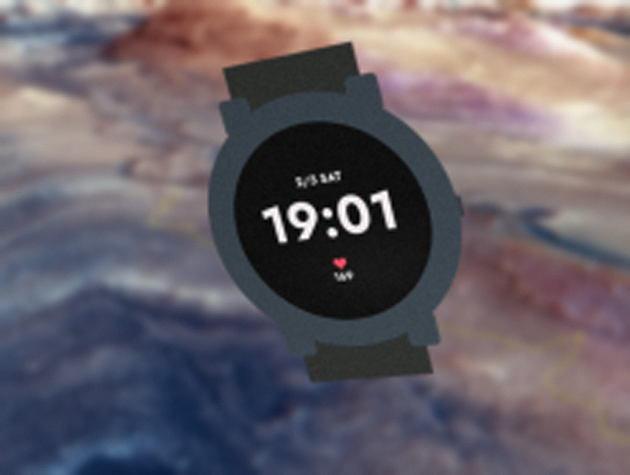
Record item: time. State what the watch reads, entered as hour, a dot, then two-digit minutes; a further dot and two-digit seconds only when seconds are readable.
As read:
19.01
